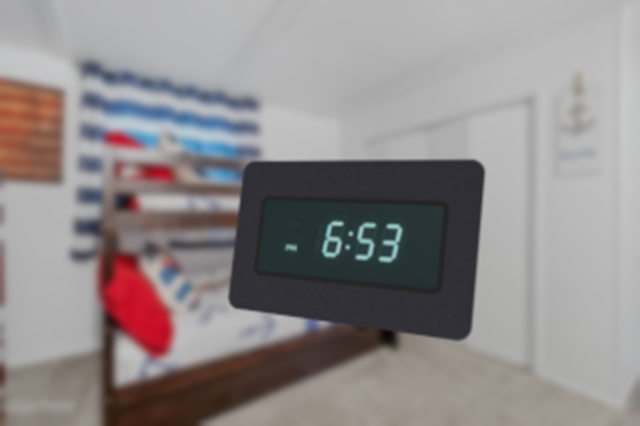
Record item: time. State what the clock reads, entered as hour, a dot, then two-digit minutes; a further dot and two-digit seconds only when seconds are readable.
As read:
6.53
